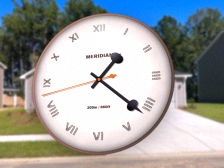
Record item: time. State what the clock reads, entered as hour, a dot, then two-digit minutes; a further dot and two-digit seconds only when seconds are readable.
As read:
1.21.43
